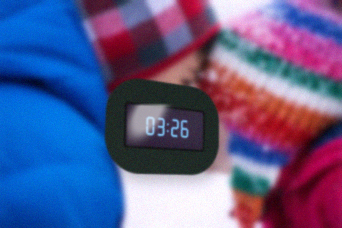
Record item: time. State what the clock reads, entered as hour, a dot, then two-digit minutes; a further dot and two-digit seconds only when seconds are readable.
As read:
3.26
